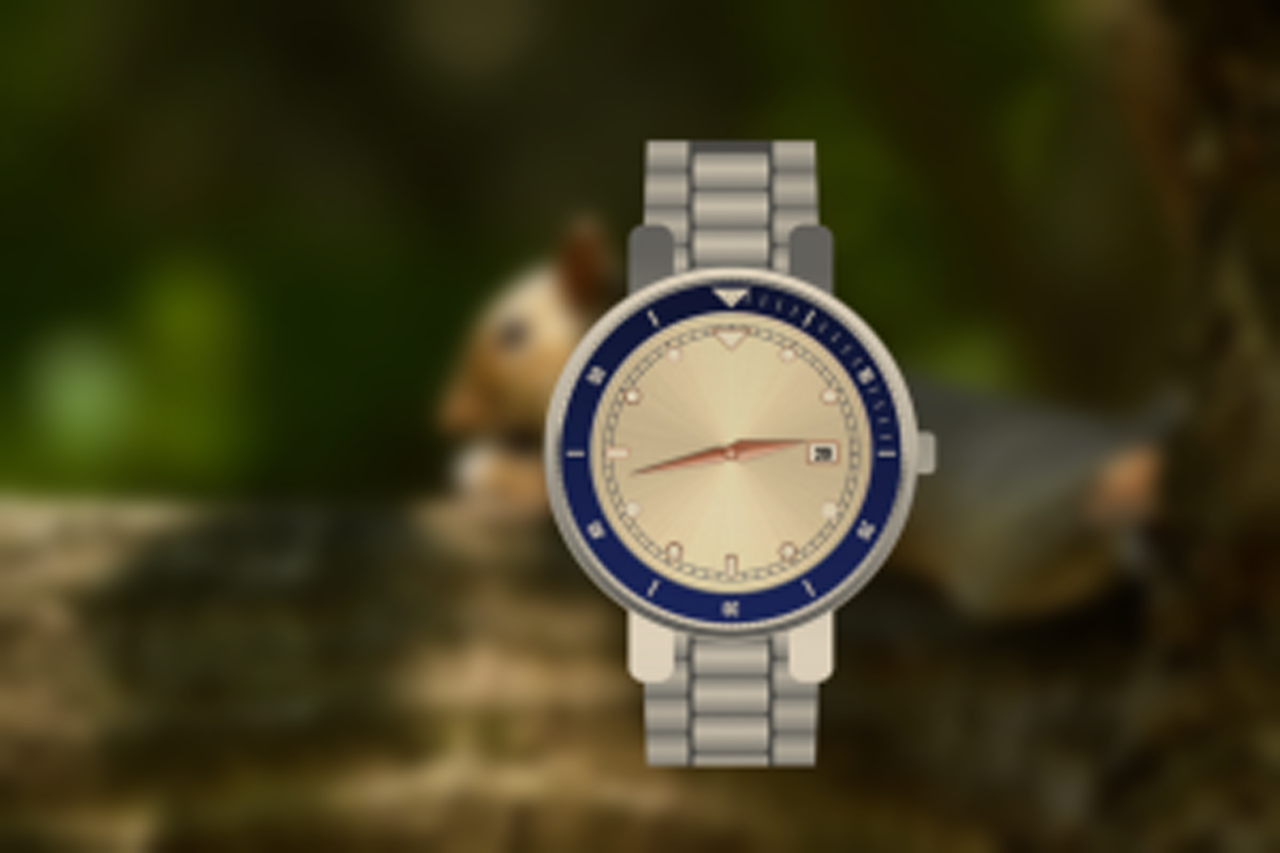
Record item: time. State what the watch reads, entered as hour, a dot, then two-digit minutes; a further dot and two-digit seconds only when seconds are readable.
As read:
2.43
